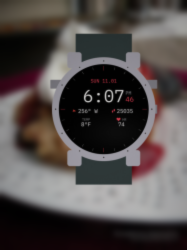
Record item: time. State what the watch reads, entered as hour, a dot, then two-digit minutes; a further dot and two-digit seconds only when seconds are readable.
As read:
6.07
